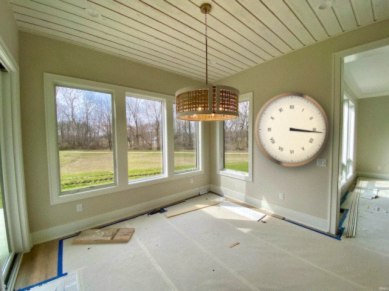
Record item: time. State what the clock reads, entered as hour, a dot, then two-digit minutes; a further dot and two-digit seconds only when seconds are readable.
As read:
3.16
